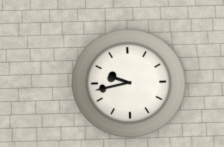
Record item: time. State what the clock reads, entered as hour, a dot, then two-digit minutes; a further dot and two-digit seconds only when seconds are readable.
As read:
9.43
